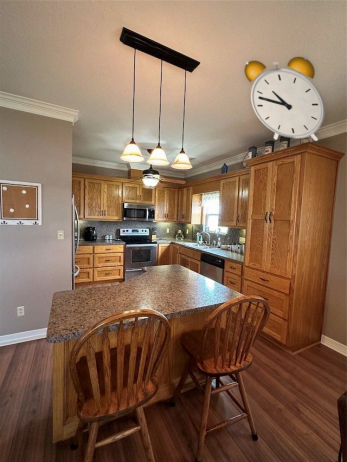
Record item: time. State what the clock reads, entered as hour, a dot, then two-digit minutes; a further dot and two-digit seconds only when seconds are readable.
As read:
10.48
